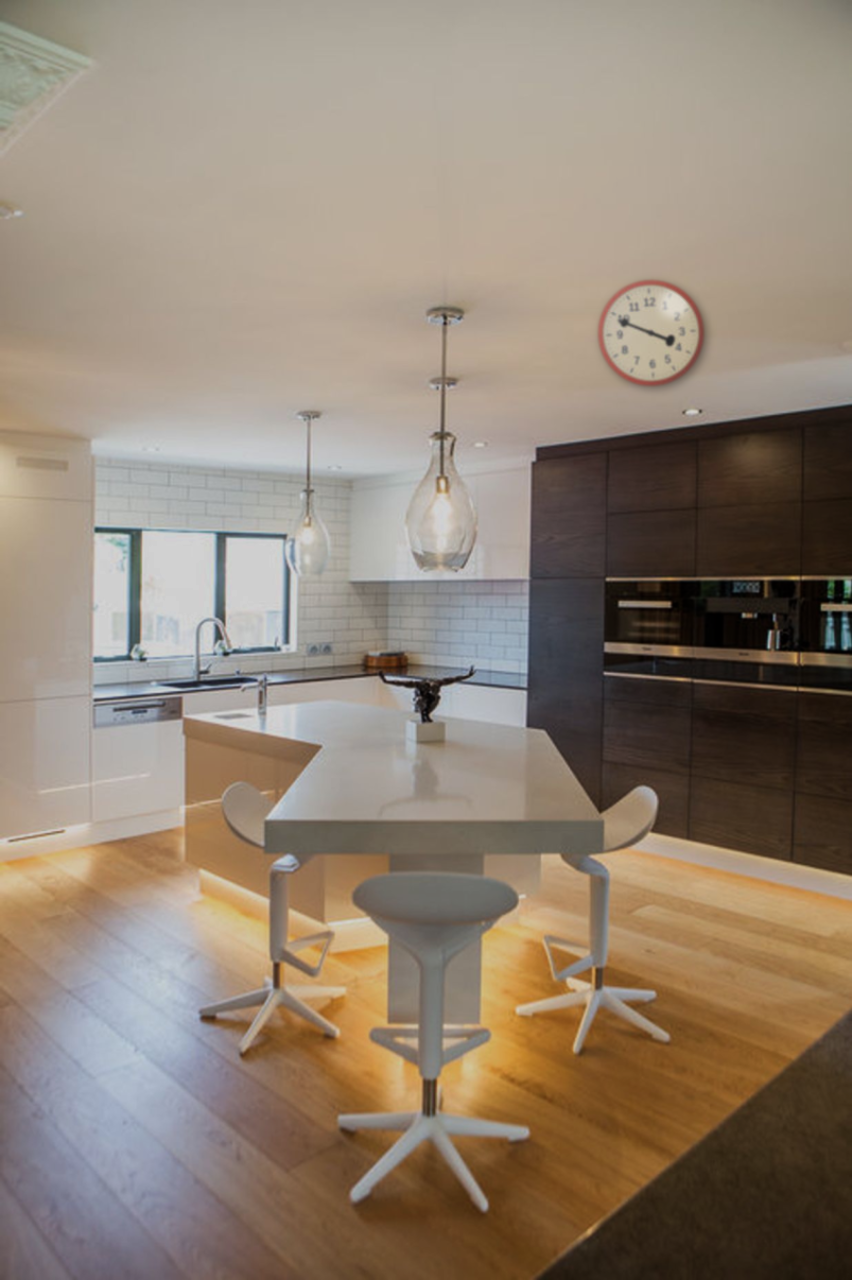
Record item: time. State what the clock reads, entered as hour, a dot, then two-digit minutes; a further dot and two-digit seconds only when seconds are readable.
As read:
3.49
